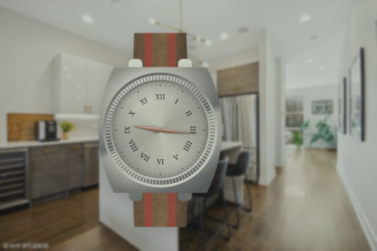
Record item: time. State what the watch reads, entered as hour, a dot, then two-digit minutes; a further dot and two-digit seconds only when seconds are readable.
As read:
9.16
